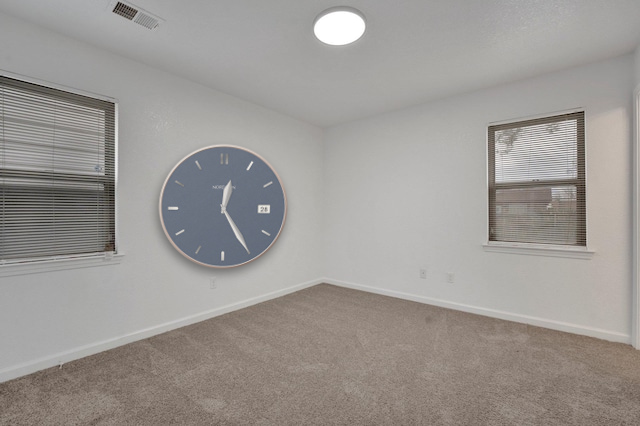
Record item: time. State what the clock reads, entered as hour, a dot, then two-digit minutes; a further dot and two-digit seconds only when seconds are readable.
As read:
12.25
